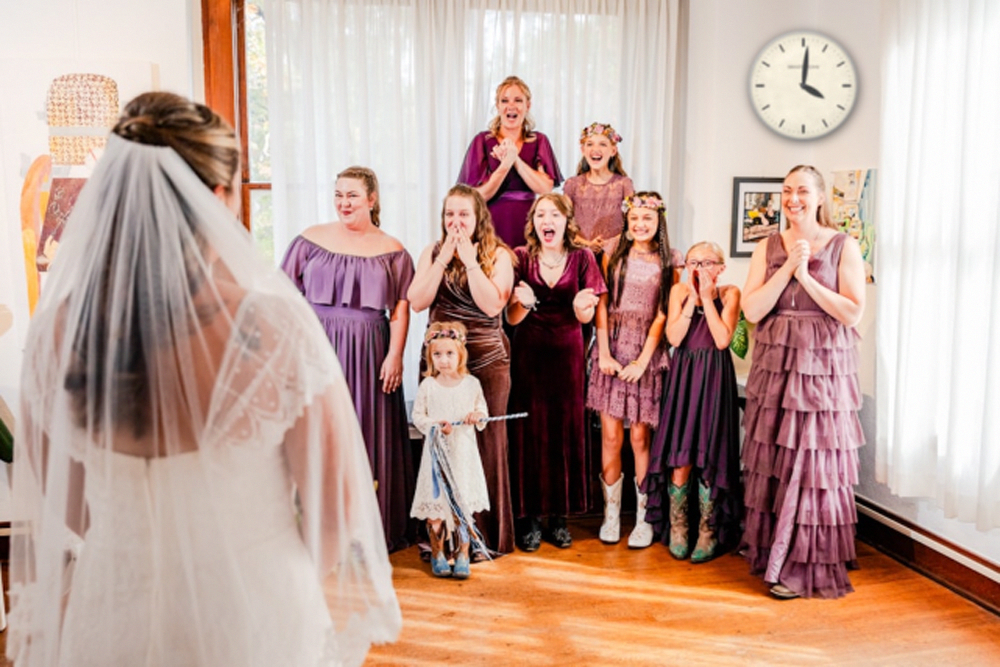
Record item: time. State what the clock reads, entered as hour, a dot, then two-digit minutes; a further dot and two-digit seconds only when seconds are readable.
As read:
4.01
